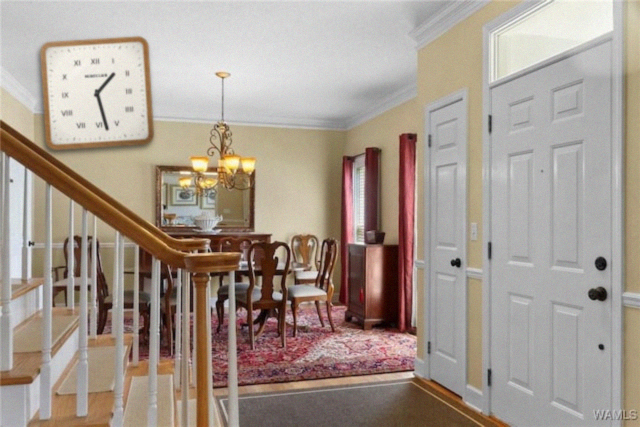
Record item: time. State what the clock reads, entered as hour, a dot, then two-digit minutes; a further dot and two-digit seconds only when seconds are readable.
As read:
1.28
